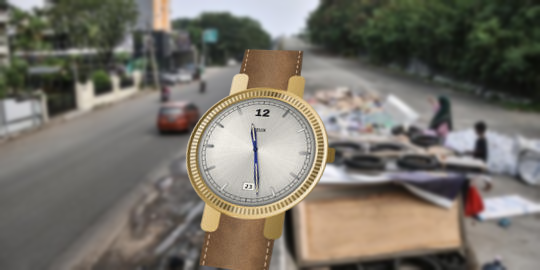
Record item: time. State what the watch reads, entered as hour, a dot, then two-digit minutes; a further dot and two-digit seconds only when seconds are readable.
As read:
11.28
